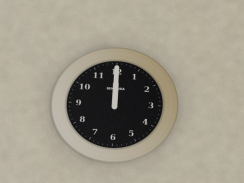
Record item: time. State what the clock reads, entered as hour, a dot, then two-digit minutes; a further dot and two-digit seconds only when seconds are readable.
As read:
12.00
